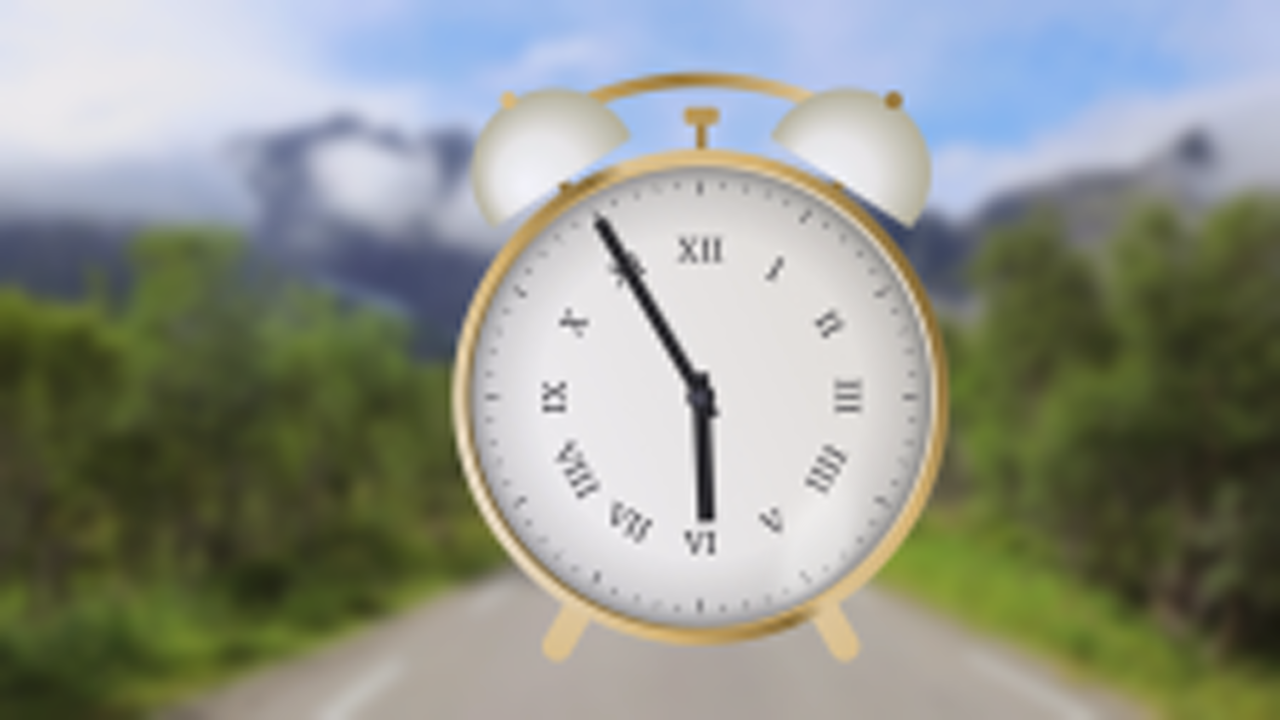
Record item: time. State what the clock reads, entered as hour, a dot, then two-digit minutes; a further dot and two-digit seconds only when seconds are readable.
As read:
5.55
